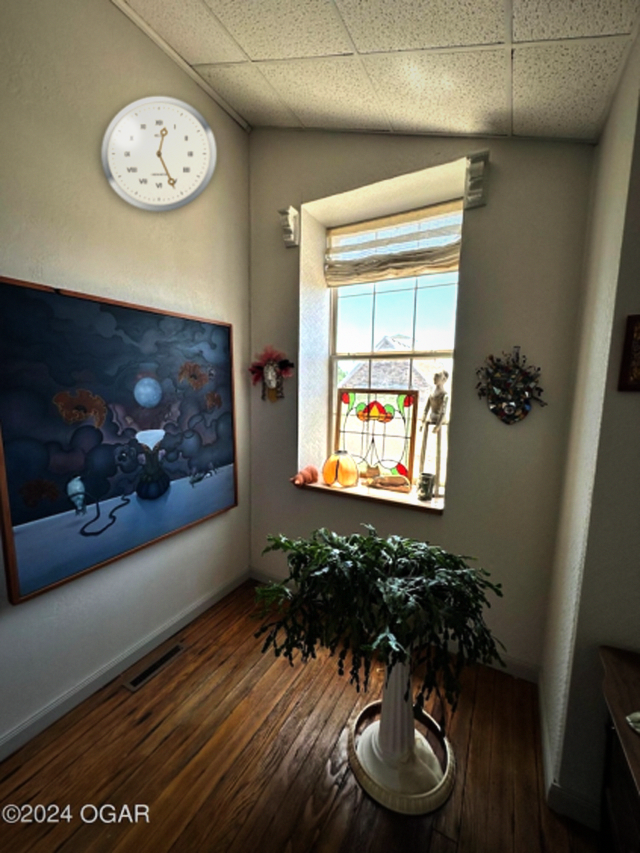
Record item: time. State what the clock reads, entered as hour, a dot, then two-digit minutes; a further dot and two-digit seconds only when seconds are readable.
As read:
12.26
